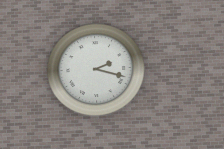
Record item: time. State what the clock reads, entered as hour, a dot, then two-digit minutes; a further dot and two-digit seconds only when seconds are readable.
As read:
2.18
